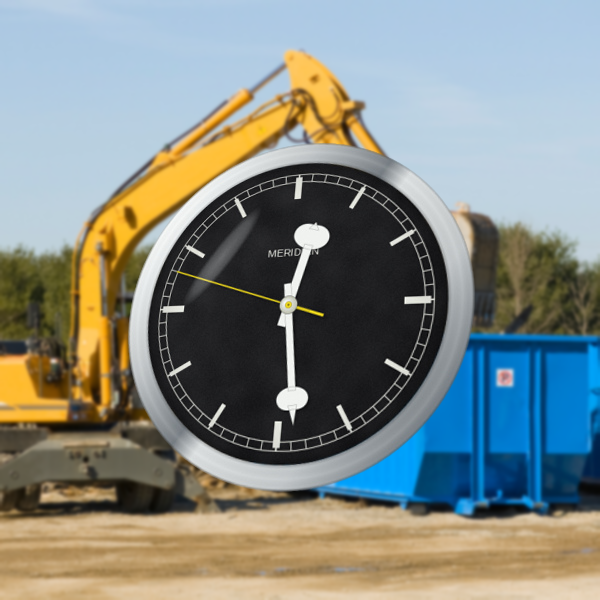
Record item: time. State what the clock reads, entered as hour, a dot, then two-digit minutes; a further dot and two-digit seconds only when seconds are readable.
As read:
12.28.48
